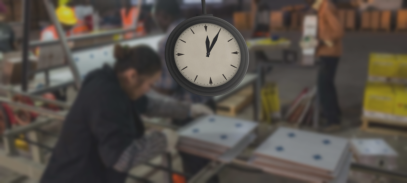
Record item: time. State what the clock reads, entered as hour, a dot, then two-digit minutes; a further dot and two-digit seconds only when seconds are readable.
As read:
12.05
